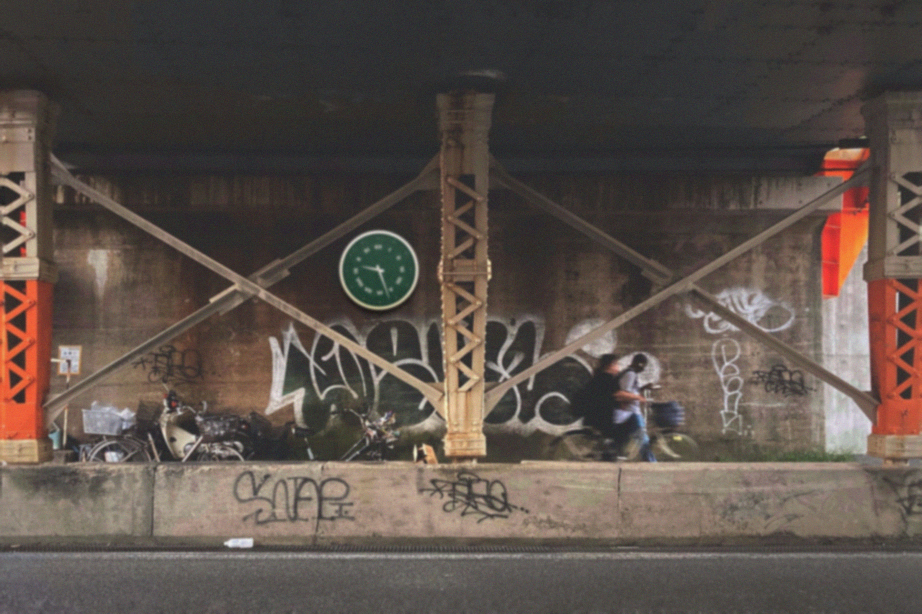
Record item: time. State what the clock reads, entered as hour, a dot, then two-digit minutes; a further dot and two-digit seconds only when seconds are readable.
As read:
9.27
